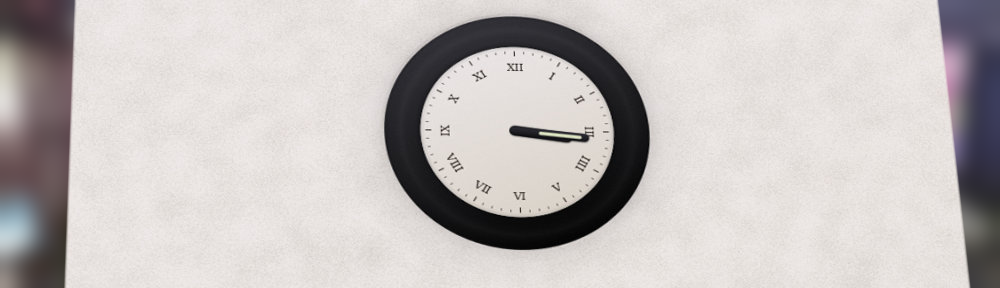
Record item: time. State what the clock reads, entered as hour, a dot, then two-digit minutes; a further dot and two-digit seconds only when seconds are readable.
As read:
3.16
